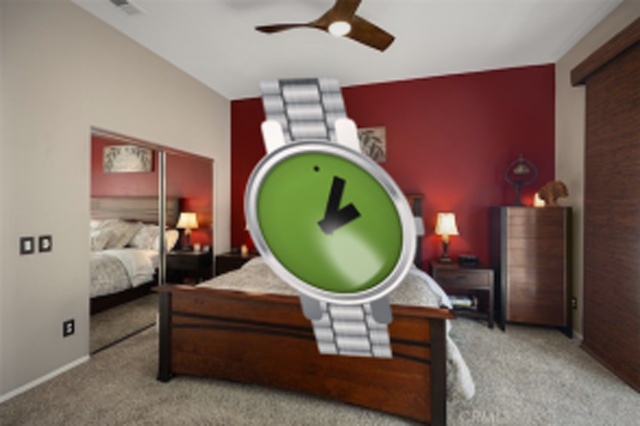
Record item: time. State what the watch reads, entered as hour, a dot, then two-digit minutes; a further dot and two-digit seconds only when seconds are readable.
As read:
2.04
